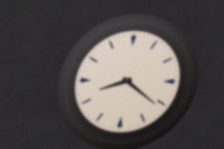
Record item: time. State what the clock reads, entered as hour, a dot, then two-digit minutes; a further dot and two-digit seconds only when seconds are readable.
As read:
8.21
